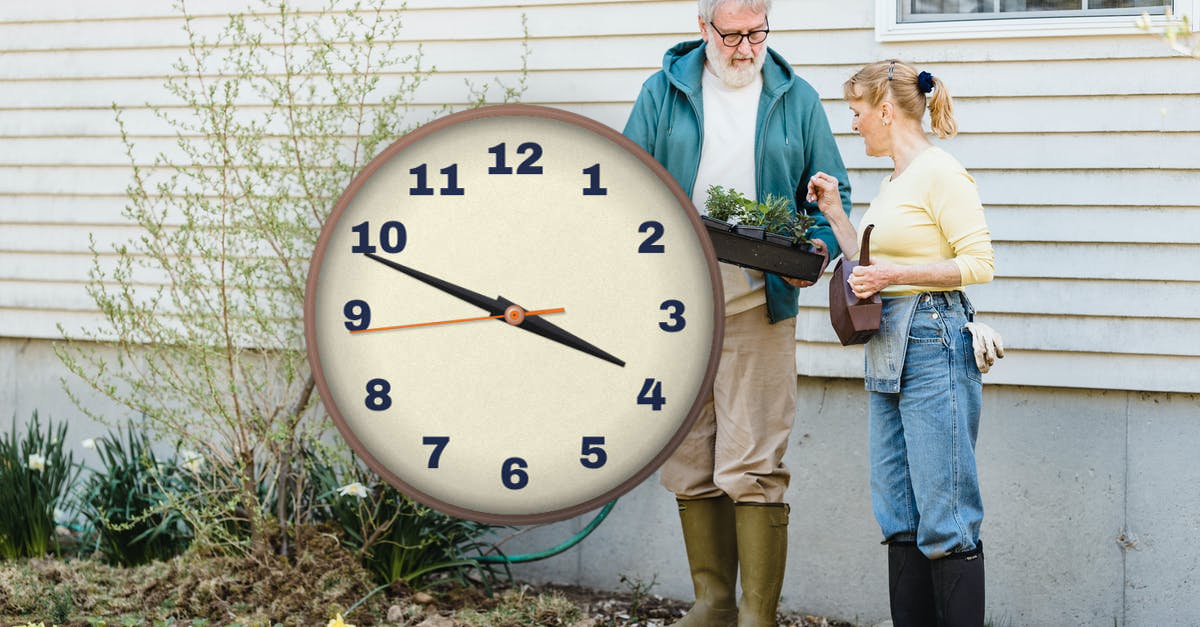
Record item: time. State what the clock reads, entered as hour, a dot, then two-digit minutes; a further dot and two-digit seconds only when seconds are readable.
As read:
3.48.44
